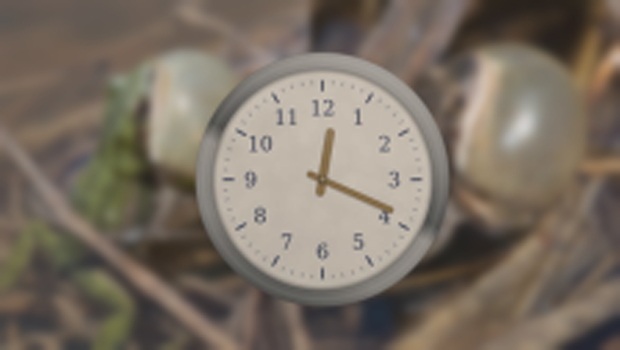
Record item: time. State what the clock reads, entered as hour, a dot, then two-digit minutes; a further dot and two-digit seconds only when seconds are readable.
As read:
12.19
